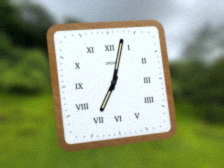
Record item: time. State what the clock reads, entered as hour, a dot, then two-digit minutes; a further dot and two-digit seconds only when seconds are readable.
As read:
7.03
